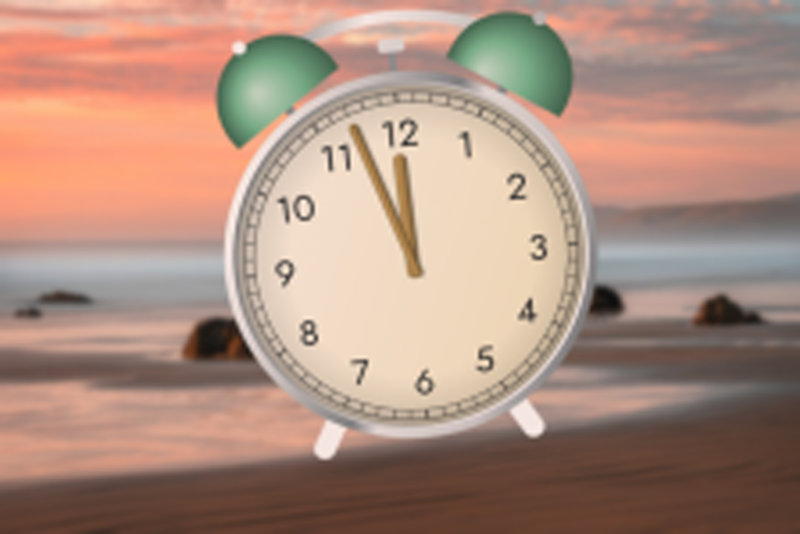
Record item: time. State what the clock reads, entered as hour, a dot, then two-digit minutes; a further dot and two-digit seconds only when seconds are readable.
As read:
11.57
